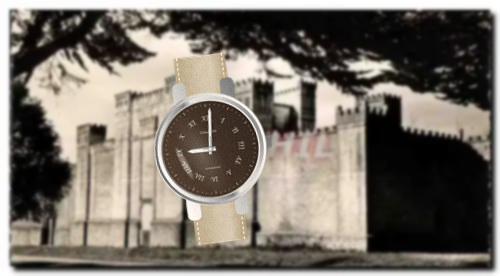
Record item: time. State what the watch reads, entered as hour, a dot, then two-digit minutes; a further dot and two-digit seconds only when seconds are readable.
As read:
9.01
